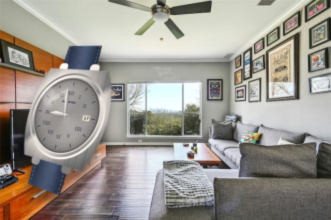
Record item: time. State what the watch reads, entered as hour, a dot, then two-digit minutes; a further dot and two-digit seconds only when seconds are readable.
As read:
8.58
